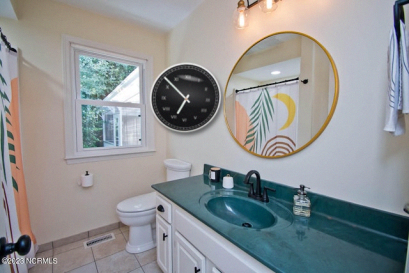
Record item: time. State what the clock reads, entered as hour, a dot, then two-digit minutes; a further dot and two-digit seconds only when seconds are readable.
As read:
6.52
